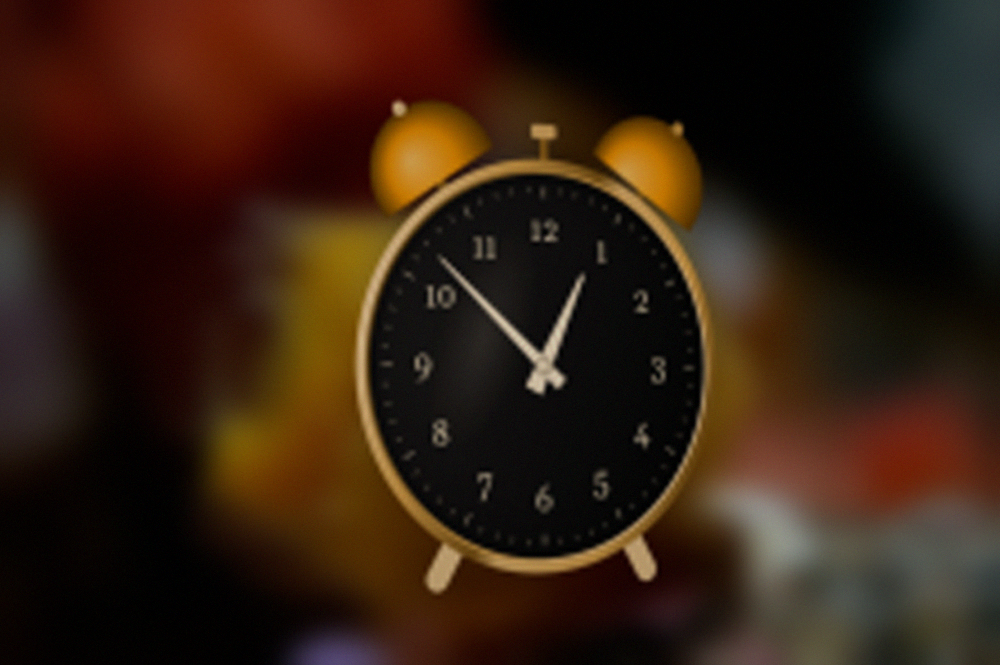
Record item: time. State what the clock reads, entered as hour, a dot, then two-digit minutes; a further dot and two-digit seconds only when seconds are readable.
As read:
12.52
